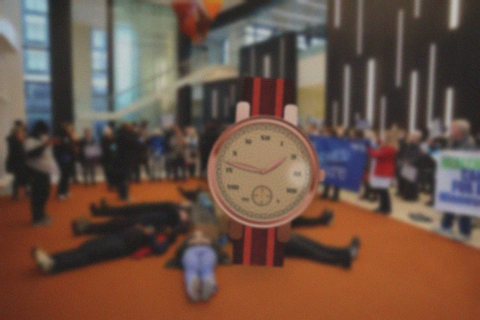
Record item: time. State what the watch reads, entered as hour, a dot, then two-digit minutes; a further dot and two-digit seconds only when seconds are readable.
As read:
1.47
